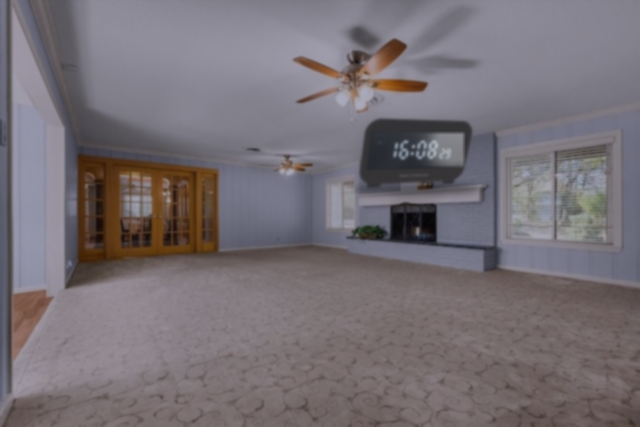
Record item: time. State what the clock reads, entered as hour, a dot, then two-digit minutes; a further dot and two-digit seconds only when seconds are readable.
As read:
16.08
